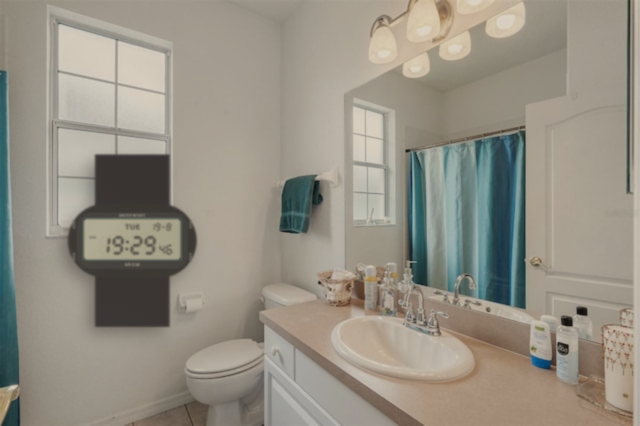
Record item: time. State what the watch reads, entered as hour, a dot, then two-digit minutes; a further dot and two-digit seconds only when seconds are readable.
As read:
19.29.46
